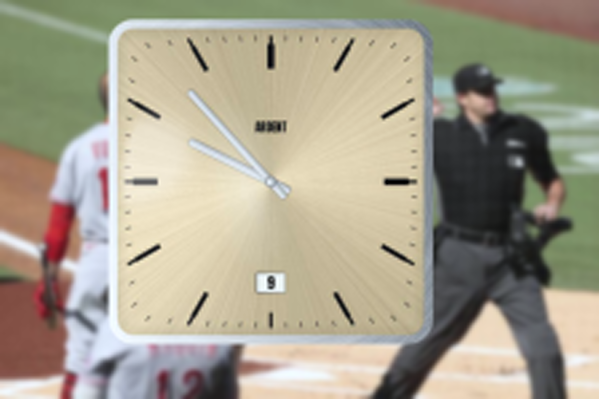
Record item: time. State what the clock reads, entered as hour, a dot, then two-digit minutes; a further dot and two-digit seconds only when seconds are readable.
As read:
9.53
